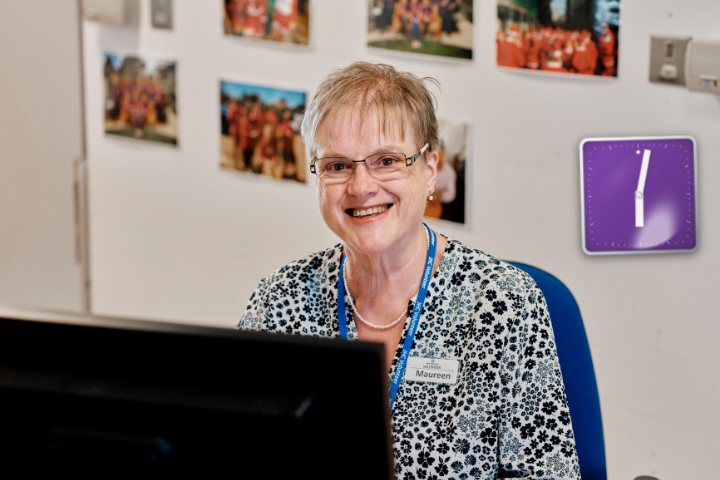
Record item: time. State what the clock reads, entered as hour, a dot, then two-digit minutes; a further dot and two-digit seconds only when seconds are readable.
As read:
6.02
